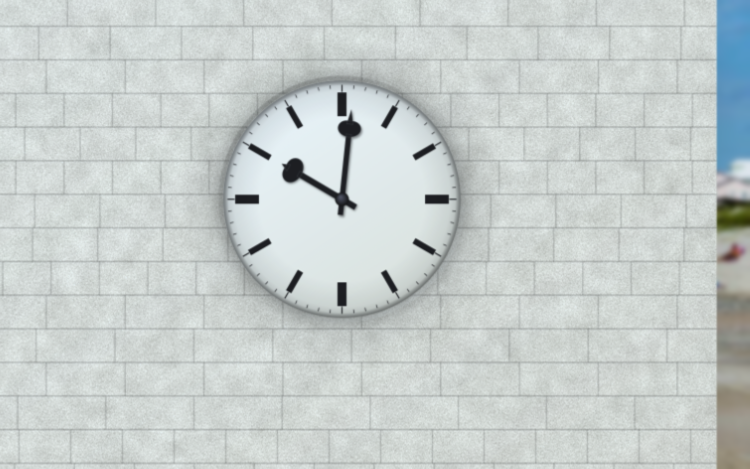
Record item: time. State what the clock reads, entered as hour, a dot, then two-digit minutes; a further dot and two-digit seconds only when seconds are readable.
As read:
10.01
